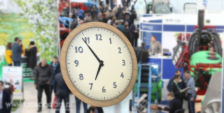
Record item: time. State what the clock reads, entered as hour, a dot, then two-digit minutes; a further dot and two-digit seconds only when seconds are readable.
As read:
6.54
